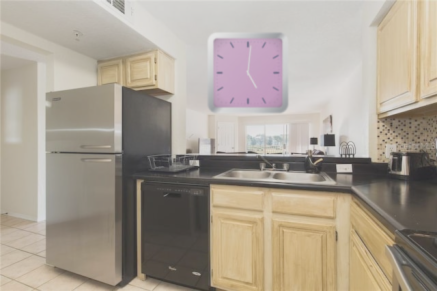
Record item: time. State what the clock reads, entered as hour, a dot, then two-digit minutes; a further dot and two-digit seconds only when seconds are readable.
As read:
5.01
